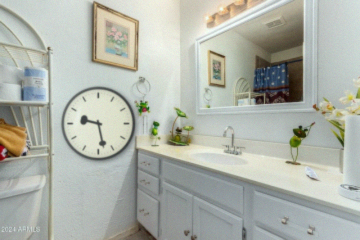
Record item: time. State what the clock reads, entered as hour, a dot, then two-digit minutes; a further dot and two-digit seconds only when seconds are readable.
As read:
9.28
